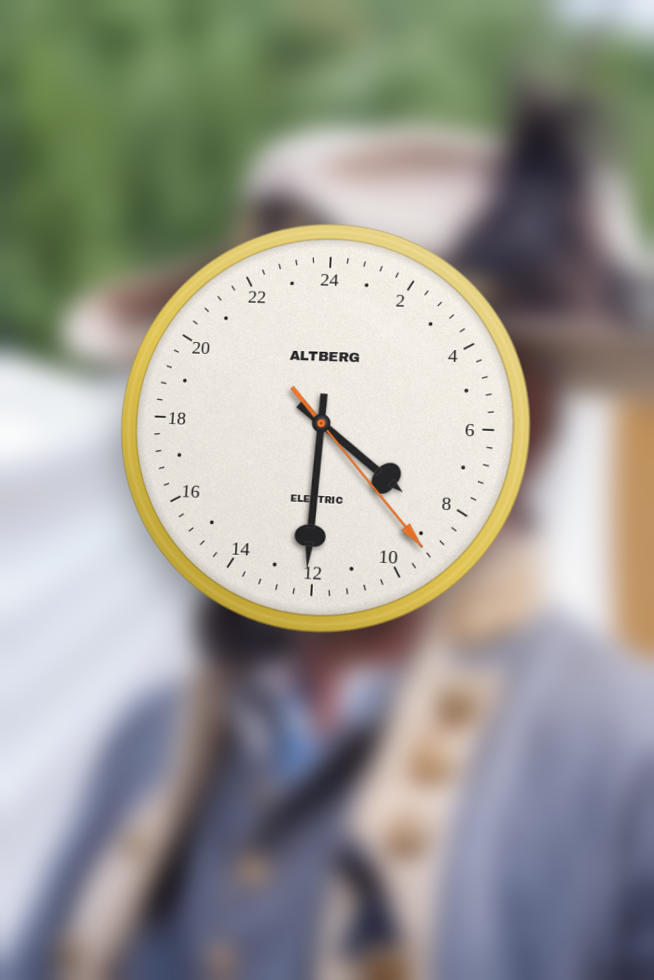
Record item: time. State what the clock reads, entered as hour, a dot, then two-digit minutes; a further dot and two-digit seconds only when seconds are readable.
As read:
8.30.23
